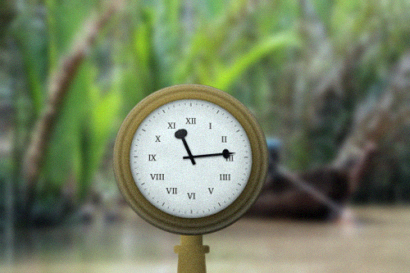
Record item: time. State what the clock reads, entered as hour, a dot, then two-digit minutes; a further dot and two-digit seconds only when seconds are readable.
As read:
11.14
